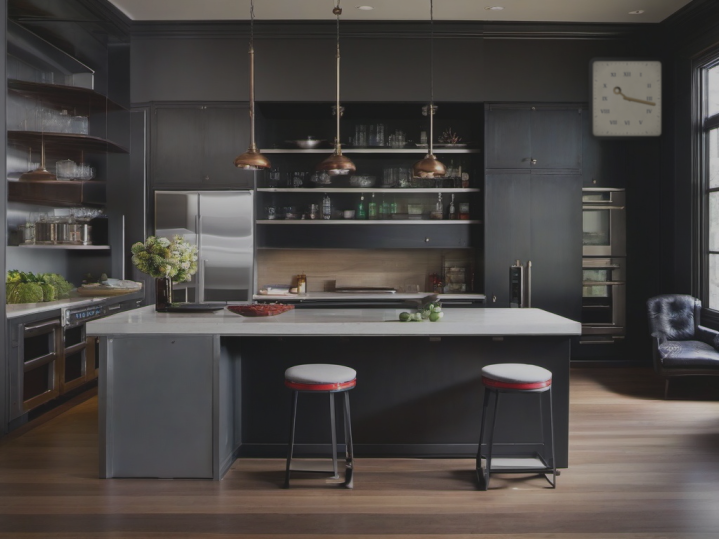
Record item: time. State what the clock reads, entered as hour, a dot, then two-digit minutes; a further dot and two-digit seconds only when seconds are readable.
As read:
10.17
